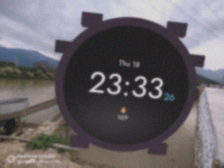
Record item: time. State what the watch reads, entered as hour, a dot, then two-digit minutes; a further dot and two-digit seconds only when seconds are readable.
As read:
23.33
